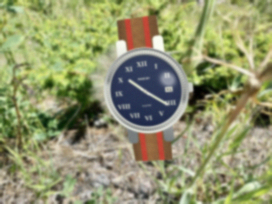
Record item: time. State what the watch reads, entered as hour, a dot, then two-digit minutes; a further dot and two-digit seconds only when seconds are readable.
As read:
10.21
